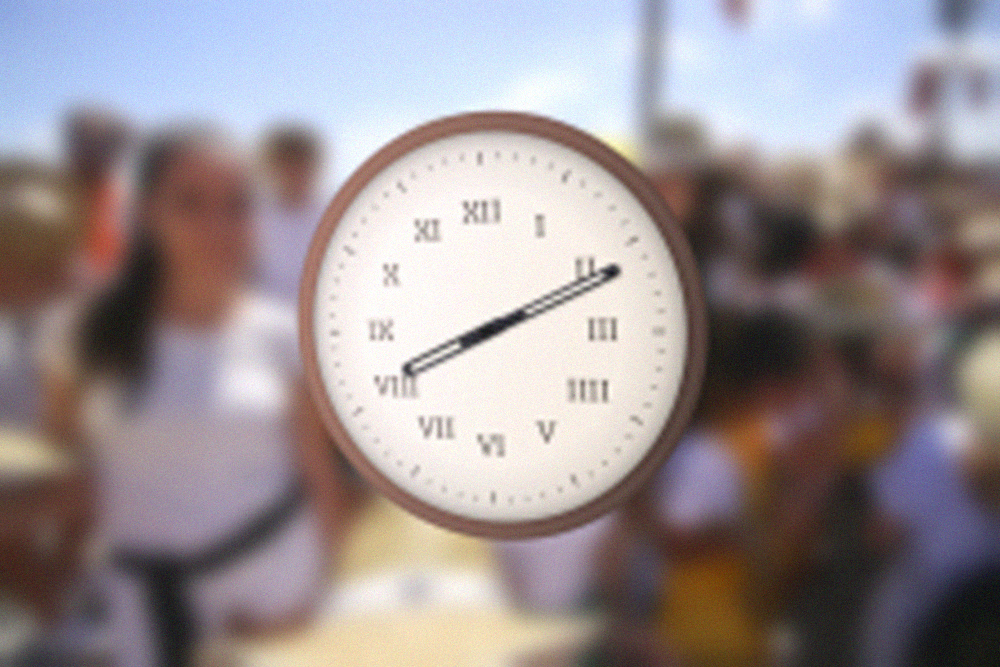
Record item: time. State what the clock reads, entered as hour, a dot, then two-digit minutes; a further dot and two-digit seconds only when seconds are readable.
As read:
8.11
